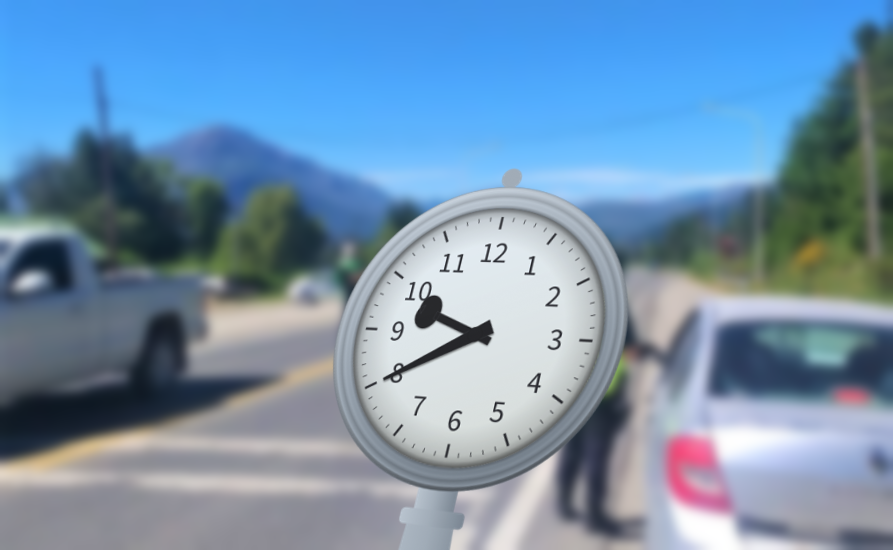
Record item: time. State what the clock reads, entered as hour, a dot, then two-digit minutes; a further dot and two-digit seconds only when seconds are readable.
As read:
9.40
